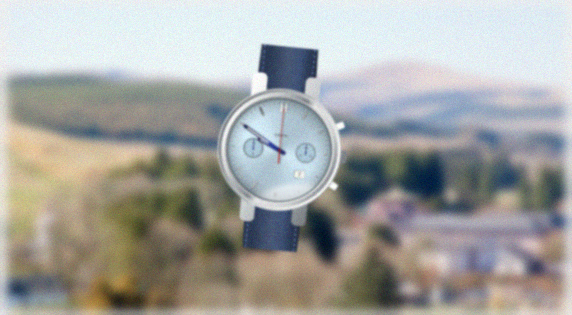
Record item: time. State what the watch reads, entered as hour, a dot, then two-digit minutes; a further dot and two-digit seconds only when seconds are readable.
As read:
9.50
